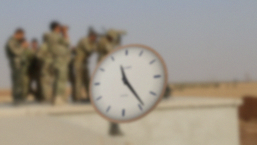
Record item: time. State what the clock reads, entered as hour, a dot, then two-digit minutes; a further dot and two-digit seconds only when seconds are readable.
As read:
11.24
